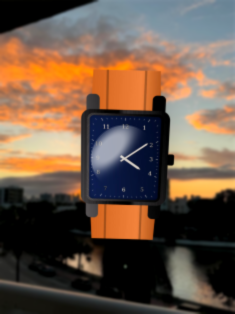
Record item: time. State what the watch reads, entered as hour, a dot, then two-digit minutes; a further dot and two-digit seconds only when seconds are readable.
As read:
4.09
